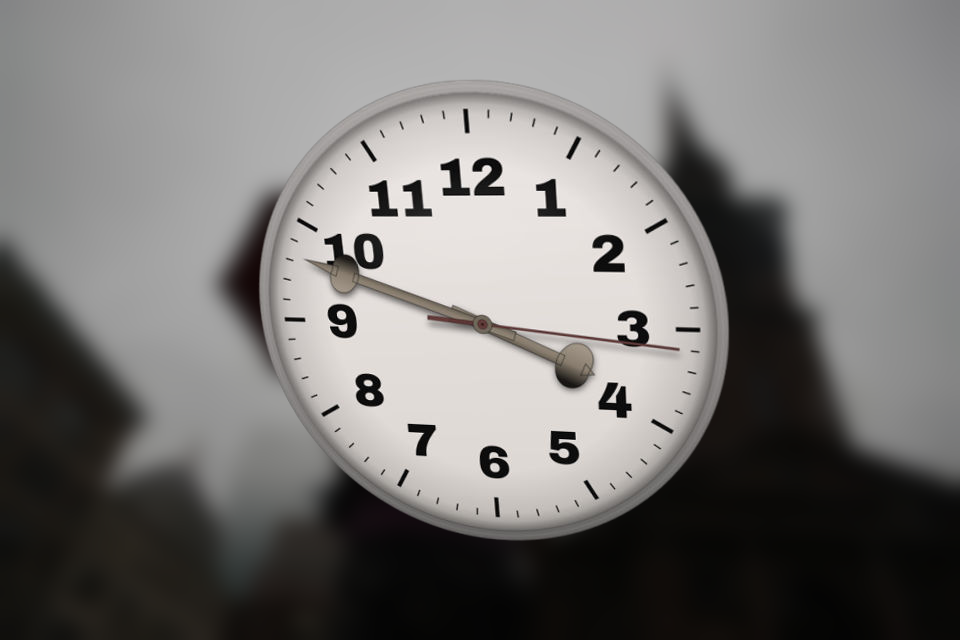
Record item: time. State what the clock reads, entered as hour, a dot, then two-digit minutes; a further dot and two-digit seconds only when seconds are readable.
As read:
3.48.16
